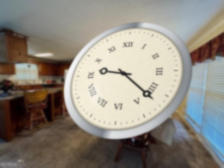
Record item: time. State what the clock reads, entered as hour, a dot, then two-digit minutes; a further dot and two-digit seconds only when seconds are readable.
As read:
9.22
